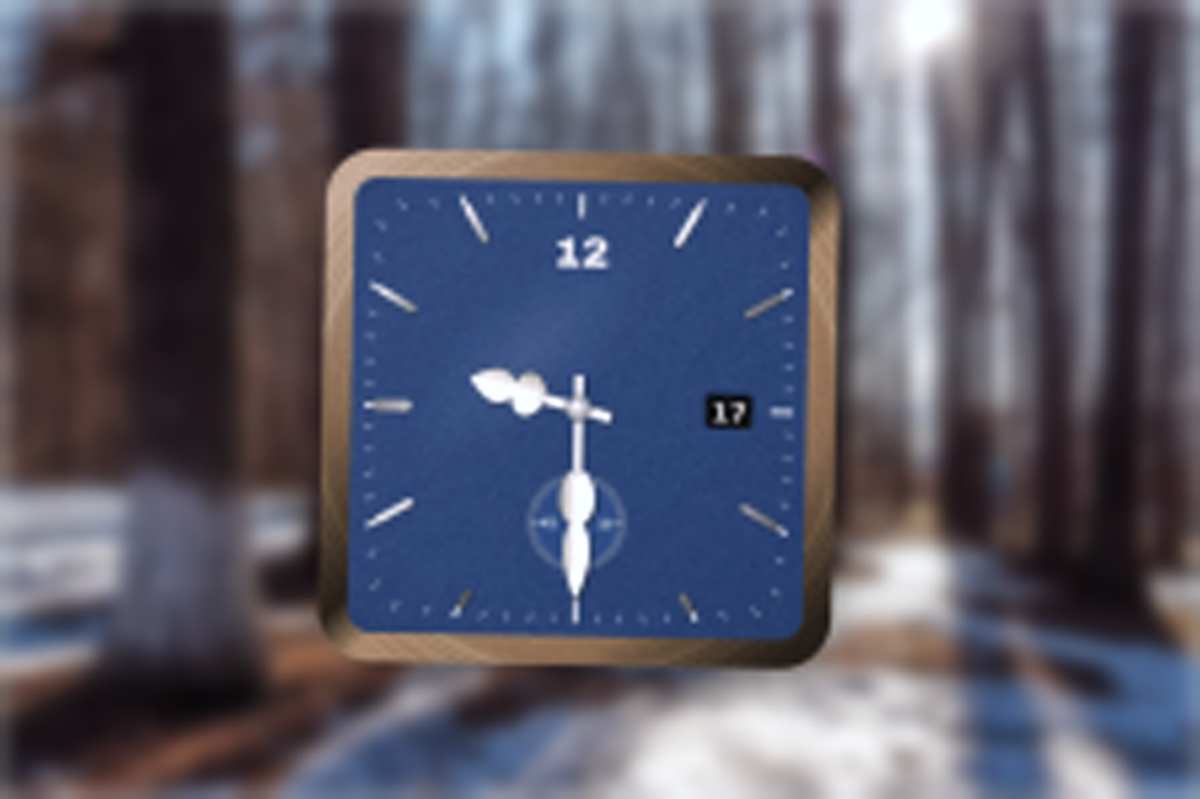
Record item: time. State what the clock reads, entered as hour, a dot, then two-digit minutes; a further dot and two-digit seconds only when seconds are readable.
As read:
9.30
